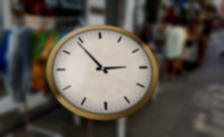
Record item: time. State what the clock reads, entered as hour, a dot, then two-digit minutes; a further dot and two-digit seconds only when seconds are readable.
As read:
2.54
